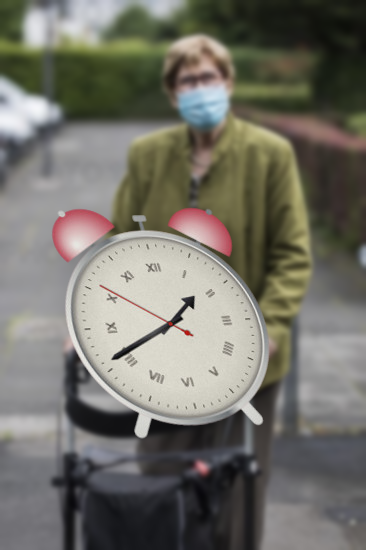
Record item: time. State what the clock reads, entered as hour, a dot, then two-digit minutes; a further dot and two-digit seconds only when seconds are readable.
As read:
1.40.51
